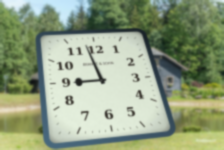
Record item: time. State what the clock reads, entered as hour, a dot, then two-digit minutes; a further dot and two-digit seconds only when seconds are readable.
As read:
8.58
